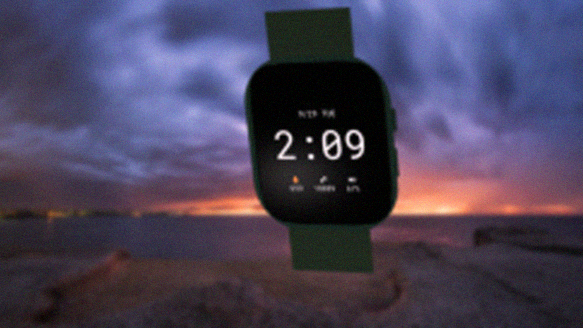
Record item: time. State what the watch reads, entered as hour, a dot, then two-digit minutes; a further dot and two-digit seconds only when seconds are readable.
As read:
2.09
